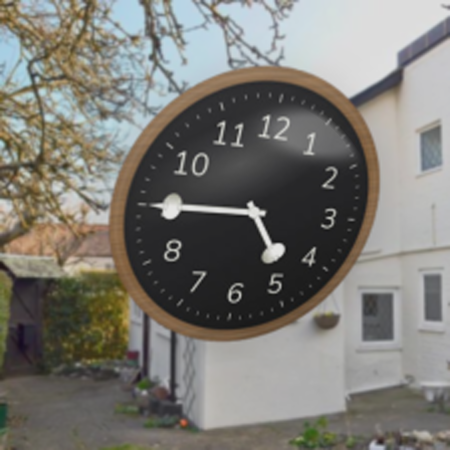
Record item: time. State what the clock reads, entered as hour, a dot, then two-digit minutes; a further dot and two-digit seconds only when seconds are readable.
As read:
4.45
